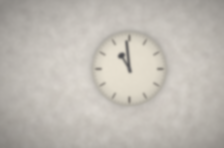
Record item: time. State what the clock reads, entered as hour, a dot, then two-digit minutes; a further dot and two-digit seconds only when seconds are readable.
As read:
10.59
